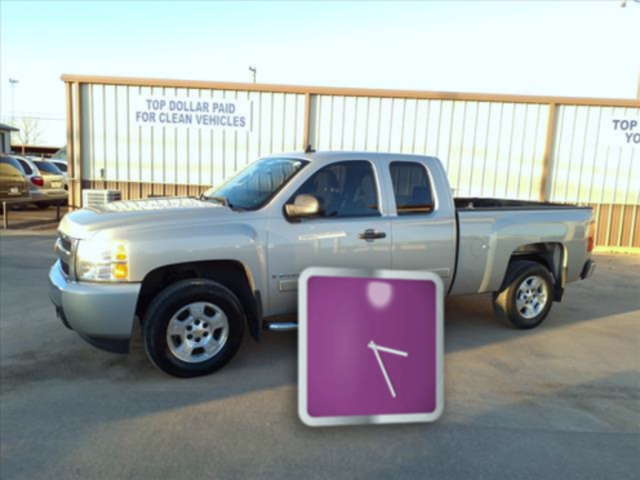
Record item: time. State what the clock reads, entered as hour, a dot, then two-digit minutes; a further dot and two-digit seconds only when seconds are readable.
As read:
3.26
